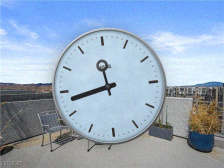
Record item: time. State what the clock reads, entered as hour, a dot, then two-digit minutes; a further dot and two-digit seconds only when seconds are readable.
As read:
11.43
